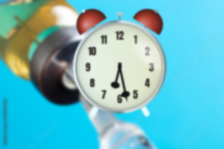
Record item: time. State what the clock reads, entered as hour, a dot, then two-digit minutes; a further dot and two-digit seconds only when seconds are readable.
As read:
6.28
